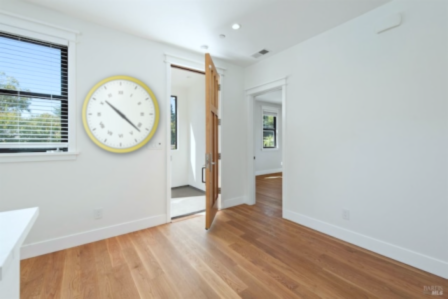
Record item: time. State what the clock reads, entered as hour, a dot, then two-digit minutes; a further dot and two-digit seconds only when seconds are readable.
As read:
10.22
